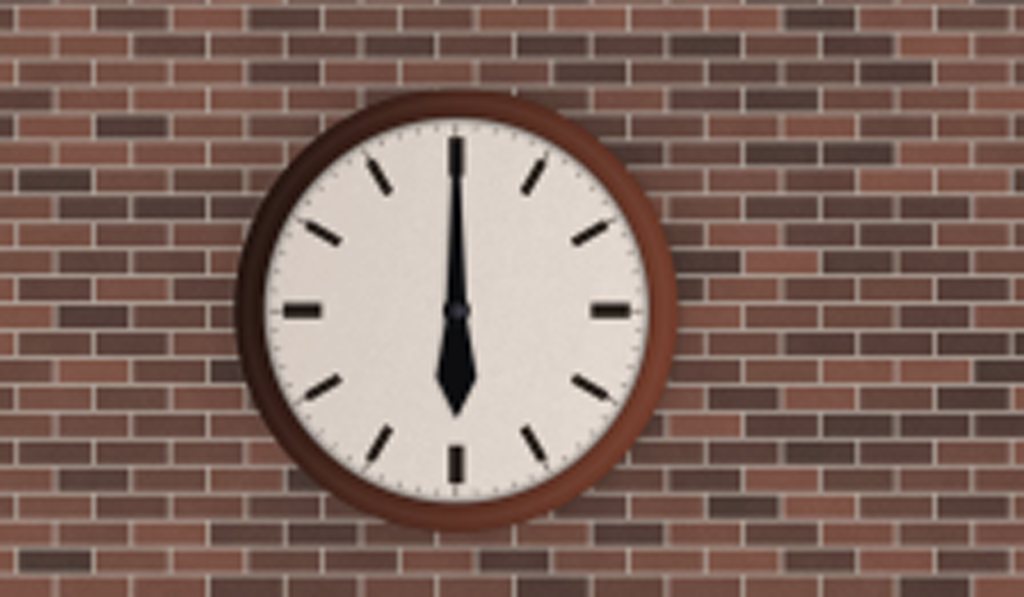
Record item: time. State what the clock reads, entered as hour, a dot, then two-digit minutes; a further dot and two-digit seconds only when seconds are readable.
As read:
6.00
